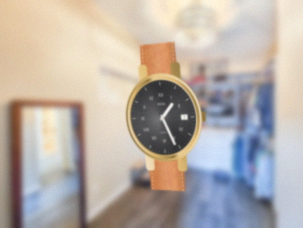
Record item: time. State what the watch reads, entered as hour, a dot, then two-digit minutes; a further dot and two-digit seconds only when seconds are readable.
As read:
1.26
